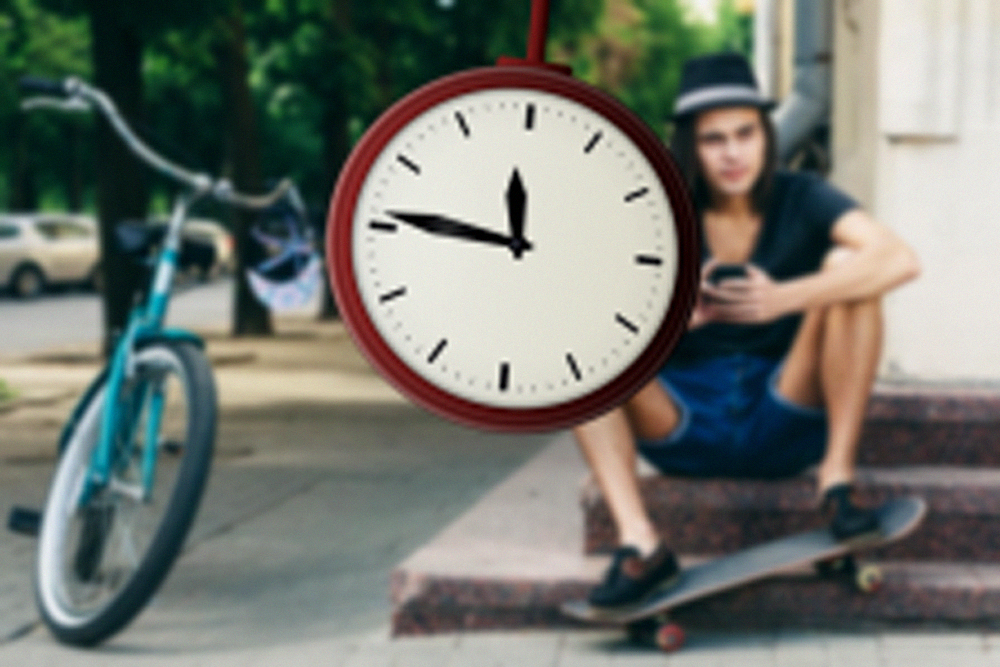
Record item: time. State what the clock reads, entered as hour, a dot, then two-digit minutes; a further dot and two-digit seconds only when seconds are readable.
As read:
11.46
